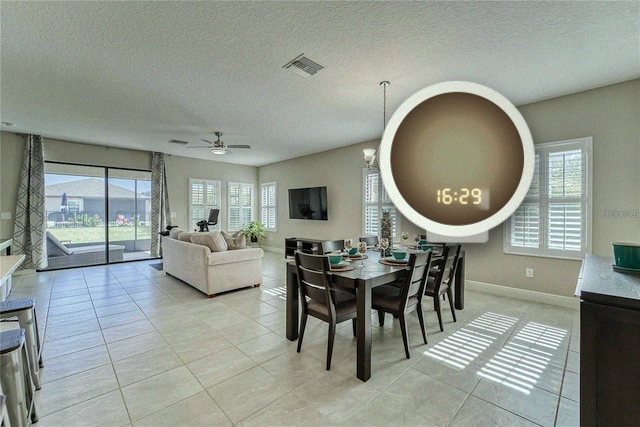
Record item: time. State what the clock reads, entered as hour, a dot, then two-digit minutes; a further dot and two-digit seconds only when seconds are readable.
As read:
16.29
